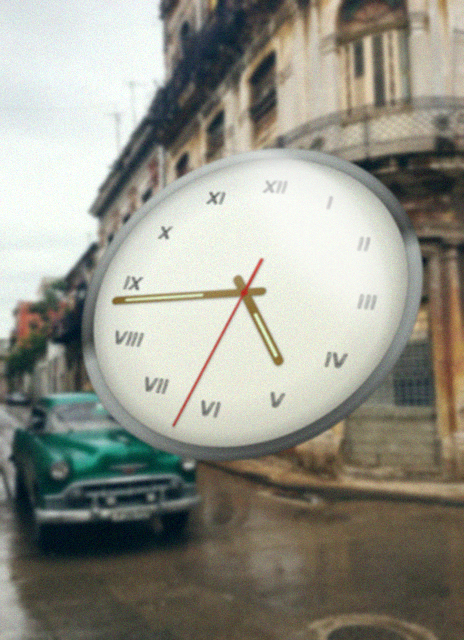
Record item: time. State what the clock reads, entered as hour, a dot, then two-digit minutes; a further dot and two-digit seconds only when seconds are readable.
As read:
4.43.32
